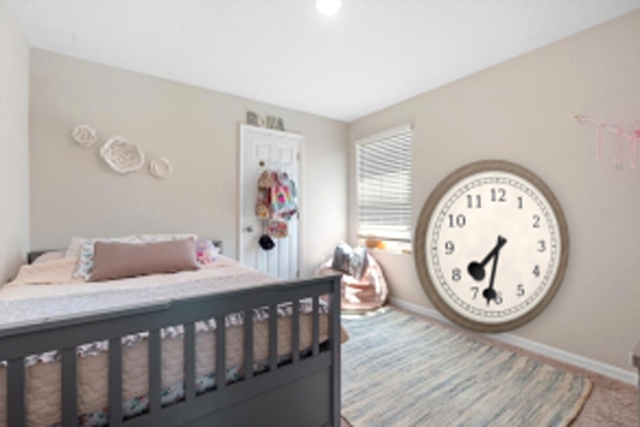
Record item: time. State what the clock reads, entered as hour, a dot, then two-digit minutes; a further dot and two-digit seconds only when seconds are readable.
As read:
7.32
